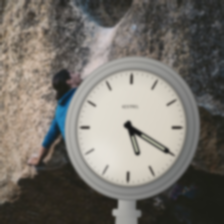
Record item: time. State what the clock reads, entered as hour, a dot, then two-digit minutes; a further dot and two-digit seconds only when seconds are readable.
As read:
5.20
